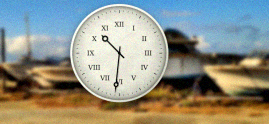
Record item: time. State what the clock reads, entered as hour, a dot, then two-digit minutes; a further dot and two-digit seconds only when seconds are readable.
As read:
10.31
